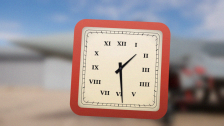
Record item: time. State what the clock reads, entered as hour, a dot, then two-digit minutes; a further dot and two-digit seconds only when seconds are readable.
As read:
1.29
